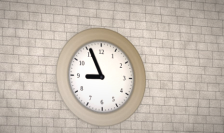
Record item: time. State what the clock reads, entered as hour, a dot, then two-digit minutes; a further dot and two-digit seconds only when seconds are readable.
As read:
8.56
